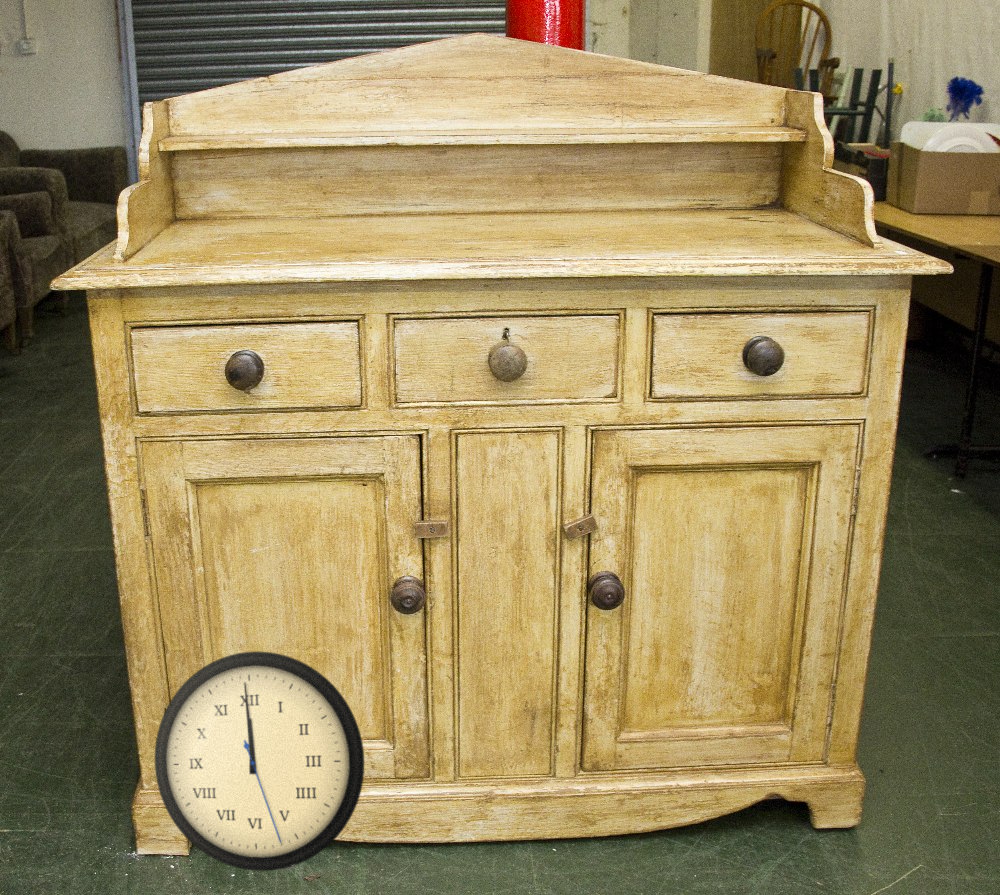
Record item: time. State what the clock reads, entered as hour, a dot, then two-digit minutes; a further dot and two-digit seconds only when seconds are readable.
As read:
11.59.27
